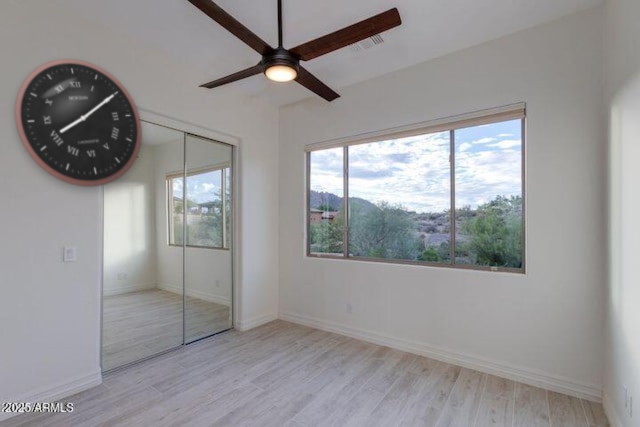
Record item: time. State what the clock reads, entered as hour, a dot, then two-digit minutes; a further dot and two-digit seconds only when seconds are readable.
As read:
8.10
